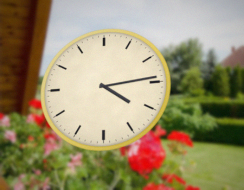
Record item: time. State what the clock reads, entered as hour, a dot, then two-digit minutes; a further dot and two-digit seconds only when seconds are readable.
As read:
4.14
